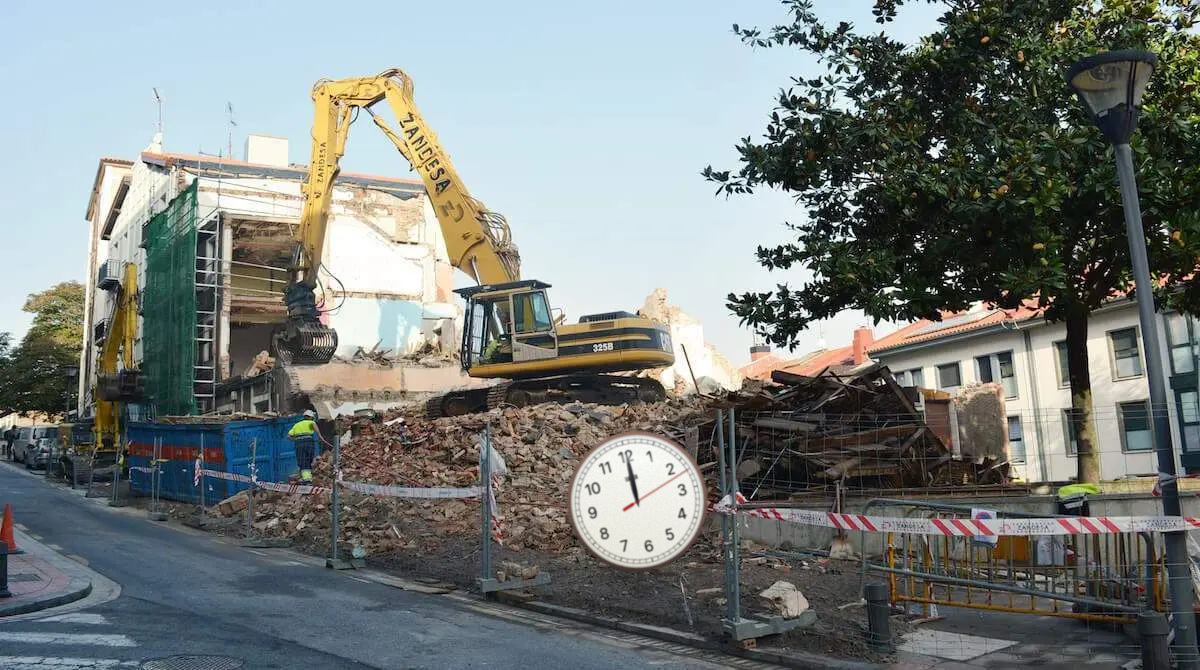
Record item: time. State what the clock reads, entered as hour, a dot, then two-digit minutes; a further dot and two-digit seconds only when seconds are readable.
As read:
12.00.12
